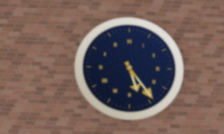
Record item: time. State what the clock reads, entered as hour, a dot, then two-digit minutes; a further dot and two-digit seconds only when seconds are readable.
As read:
5.24
